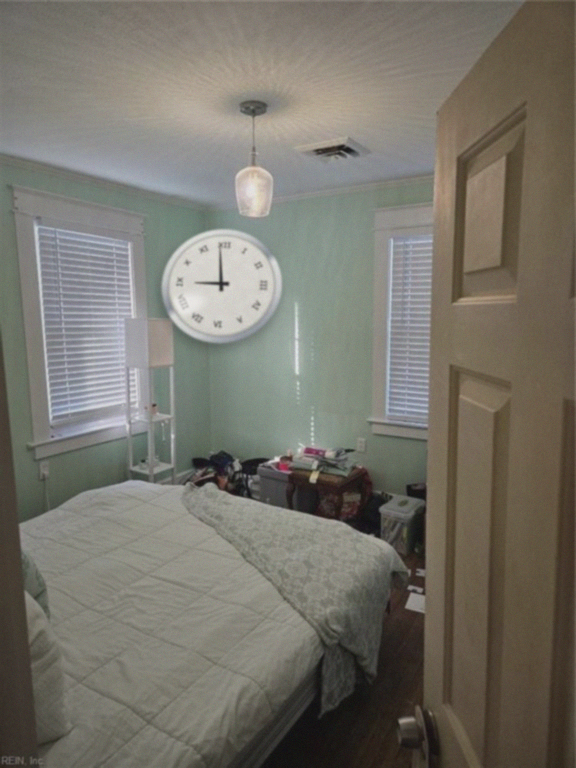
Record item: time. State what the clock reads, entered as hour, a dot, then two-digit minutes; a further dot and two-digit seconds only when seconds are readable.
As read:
8.59
